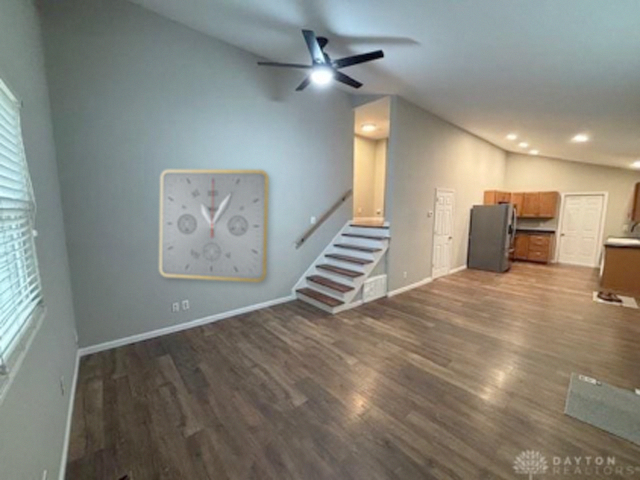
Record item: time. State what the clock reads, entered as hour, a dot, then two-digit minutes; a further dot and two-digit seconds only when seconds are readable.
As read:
11.05
